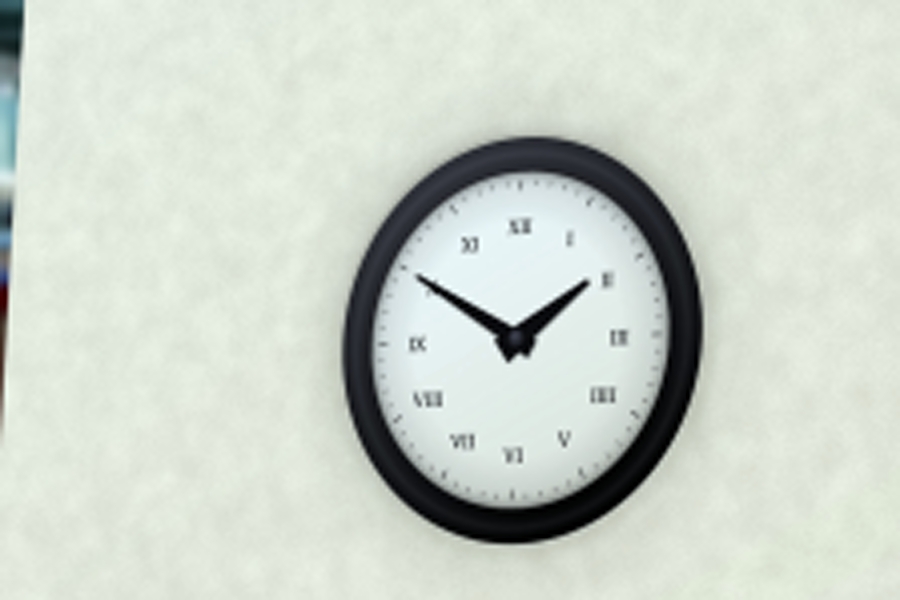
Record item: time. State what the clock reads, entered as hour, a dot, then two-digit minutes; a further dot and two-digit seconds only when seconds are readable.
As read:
1.50
